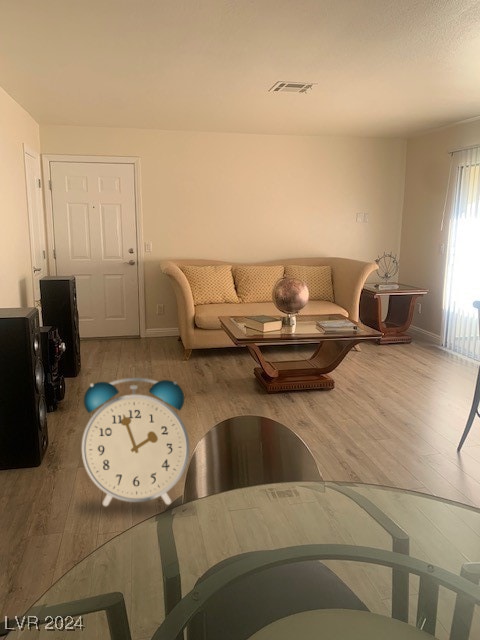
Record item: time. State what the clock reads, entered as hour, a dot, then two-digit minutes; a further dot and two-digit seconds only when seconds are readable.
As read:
1.57
